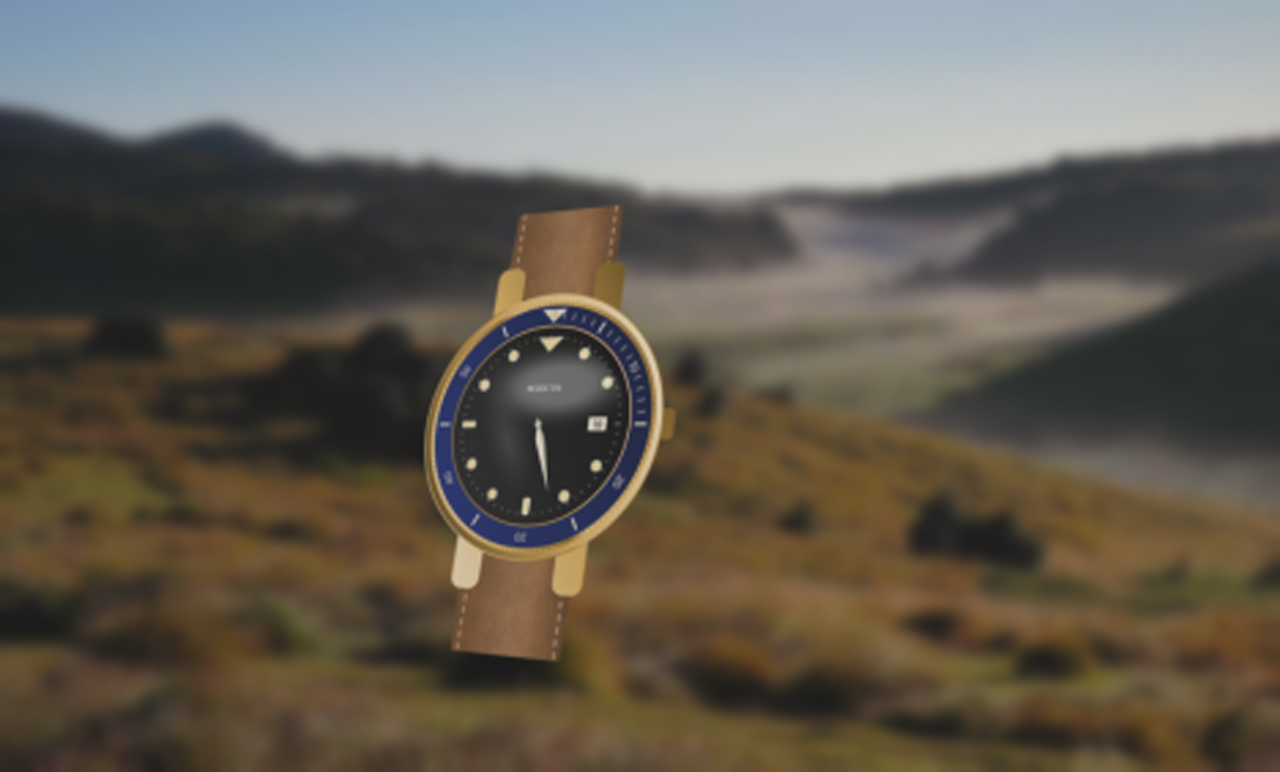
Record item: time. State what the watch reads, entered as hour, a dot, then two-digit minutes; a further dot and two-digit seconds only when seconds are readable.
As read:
5.27
